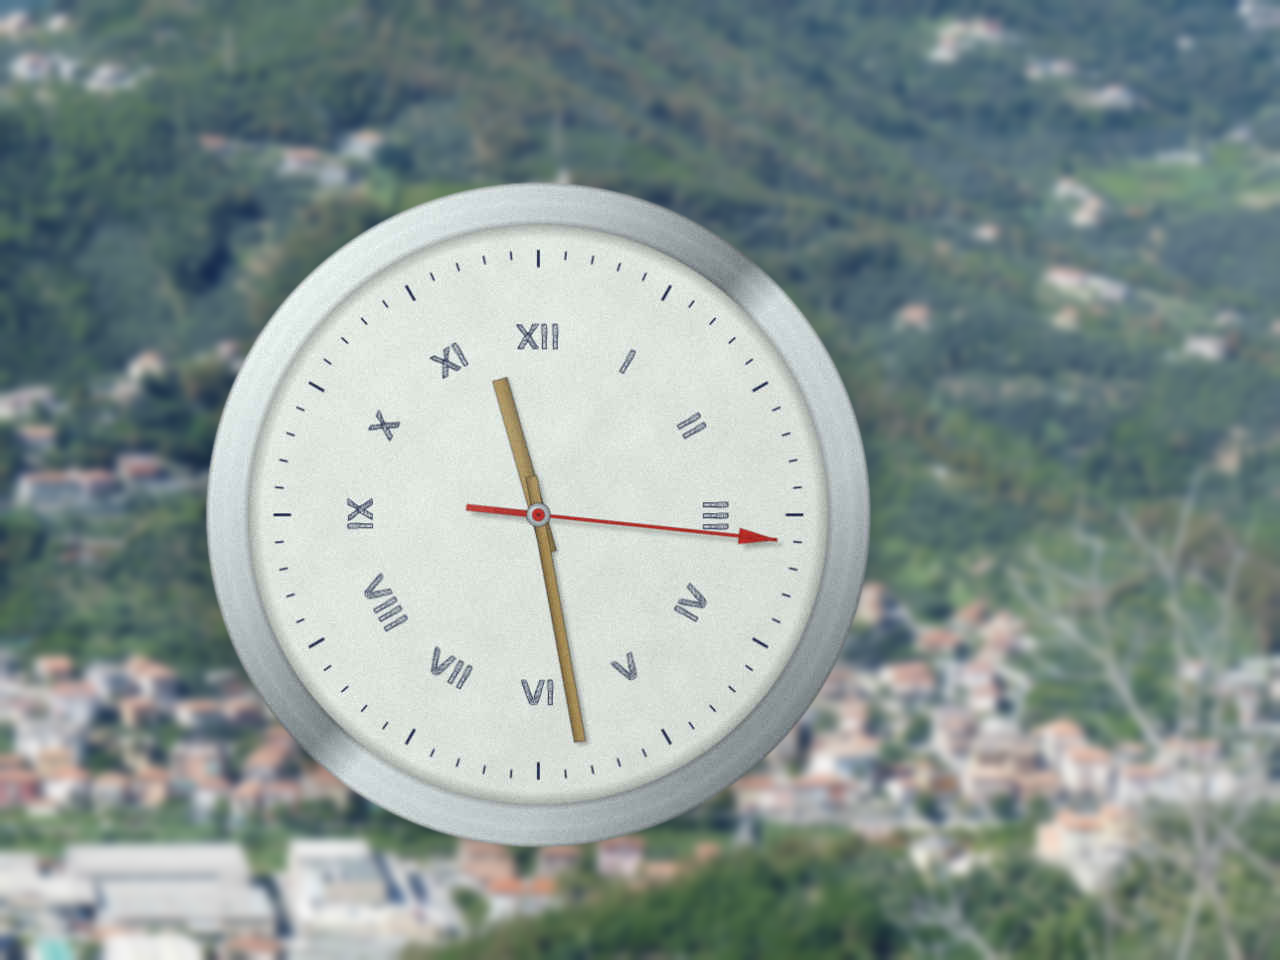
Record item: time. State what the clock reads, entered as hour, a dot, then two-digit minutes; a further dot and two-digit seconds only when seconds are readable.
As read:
11.28.16
